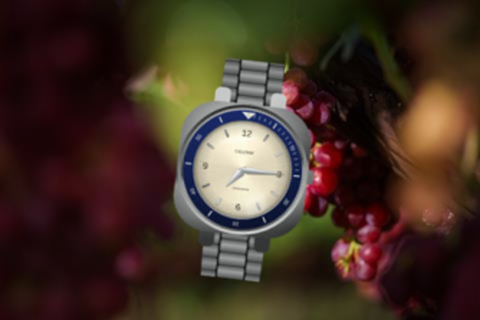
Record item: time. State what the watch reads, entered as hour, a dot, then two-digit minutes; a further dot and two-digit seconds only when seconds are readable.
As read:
7.15
